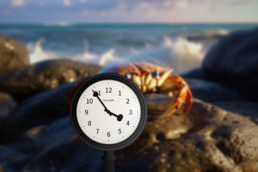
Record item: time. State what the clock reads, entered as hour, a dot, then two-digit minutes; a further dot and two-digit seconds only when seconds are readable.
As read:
3.54
